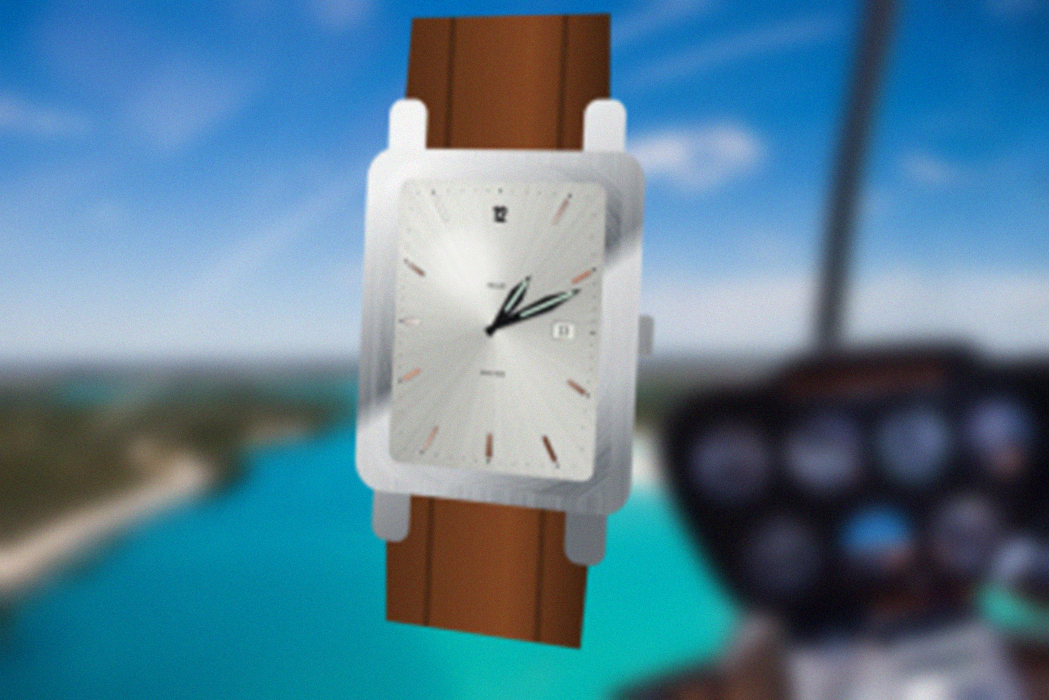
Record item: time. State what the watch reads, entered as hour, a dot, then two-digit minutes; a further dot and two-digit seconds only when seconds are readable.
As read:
1.11
